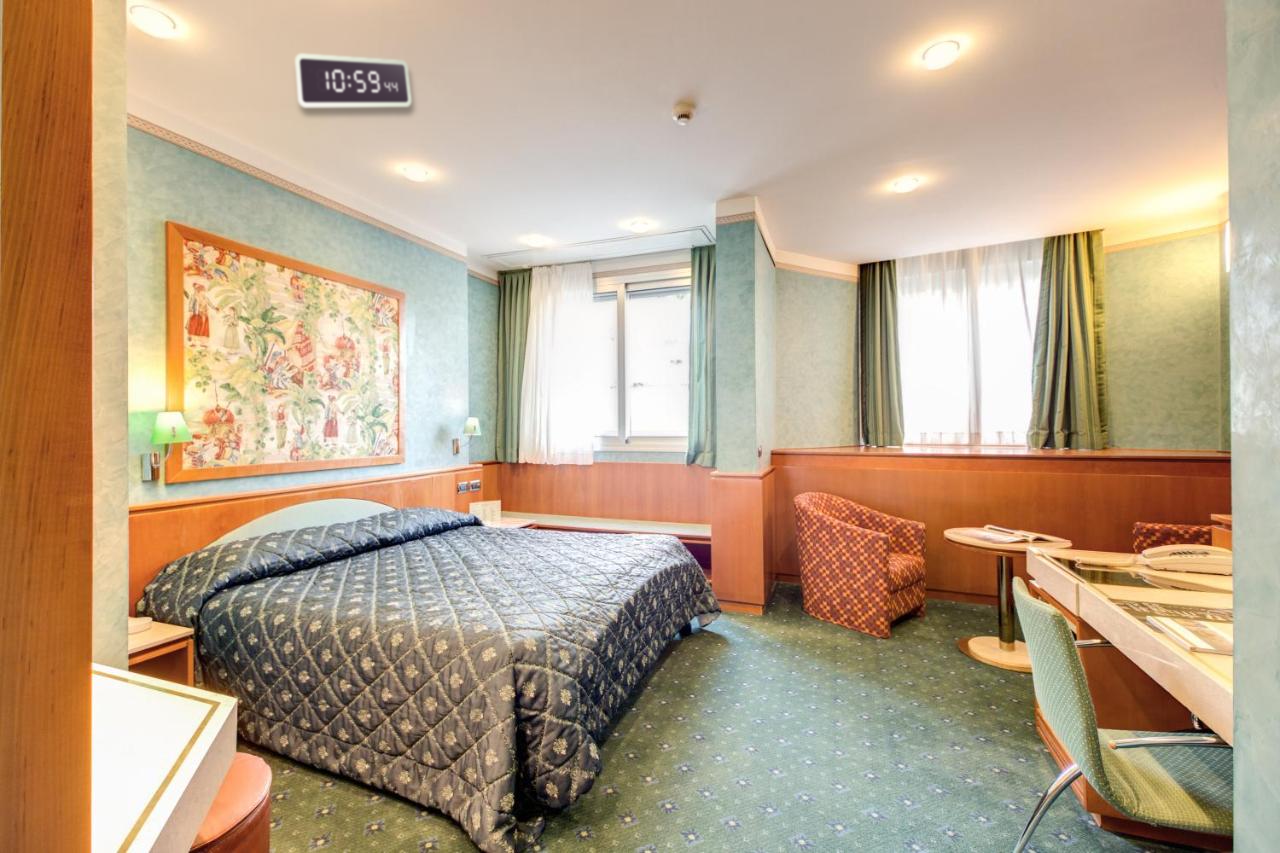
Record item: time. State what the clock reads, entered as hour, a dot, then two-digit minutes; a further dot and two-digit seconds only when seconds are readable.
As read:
10.59.44
